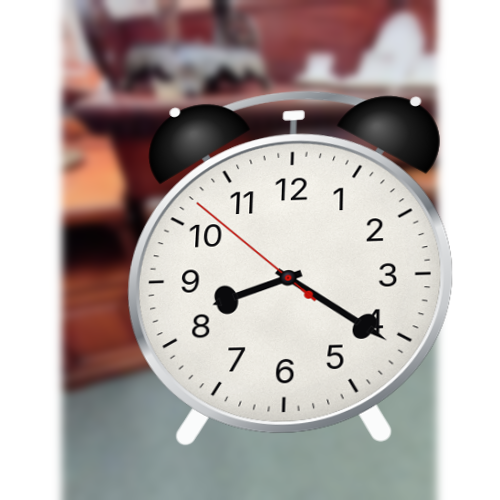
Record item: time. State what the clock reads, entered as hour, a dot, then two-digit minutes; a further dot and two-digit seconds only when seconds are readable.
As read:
8.20.52
